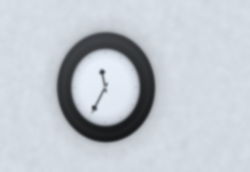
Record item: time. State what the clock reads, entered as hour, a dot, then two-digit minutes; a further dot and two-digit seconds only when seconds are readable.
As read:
11.35
